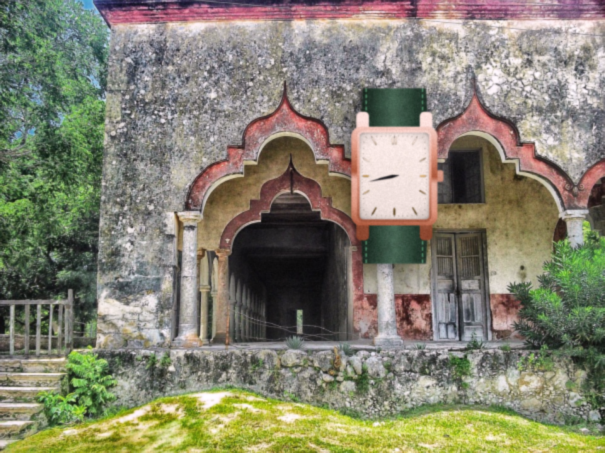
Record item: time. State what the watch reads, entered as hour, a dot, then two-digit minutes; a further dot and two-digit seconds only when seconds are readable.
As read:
8.43
